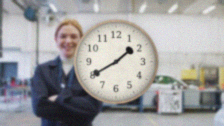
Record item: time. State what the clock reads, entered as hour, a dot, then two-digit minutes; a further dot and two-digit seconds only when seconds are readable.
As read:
1.40
